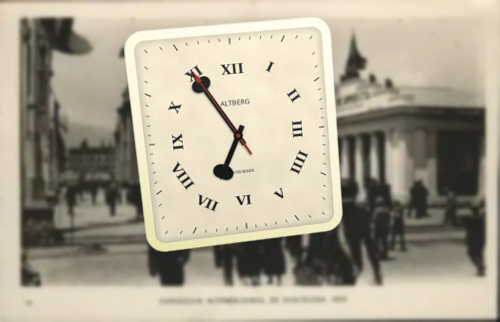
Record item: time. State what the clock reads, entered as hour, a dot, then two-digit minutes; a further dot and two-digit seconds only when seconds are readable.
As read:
6.54.55
